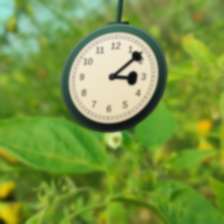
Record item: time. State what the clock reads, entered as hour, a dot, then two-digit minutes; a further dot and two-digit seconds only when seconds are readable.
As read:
3.08
